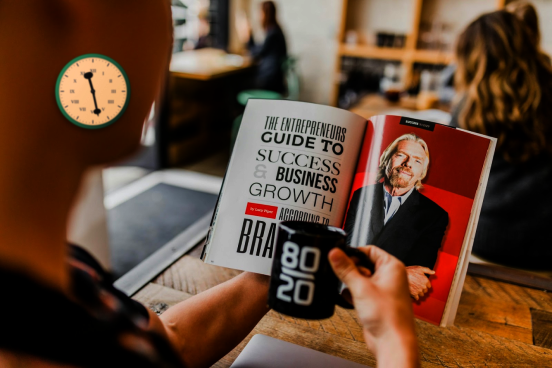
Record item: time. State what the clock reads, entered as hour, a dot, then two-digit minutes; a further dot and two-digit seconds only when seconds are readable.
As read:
11.28
